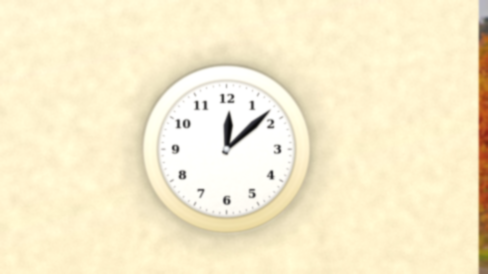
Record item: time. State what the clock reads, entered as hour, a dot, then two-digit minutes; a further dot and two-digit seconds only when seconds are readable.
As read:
12.08
